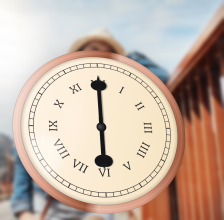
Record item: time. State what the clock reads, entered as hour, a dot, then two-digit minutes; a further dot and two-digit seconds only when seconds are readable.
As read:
6.00
